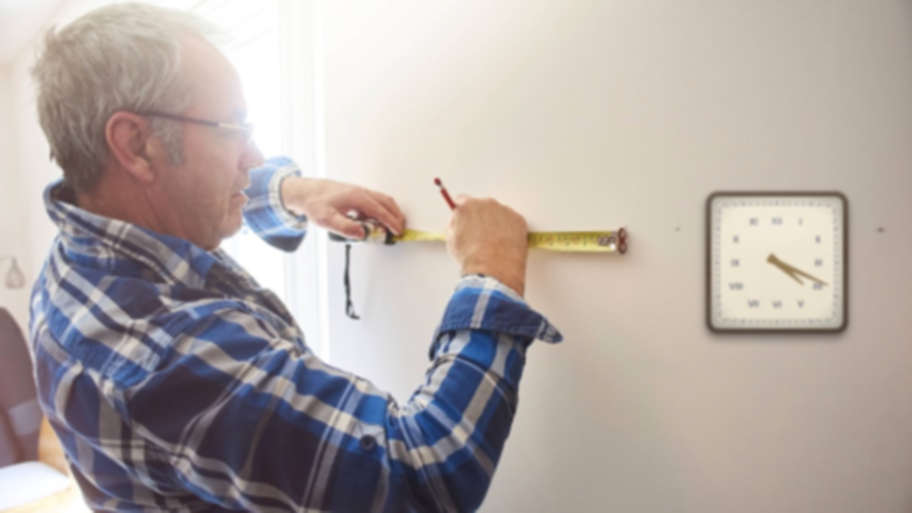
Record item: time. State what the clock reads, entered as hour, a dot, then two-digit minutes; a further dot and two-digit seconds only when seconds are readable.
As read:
4.19
